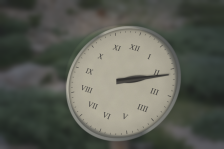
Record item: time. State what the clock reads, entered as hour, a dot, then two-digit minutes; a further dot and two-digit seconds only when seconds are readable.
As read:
2.11
